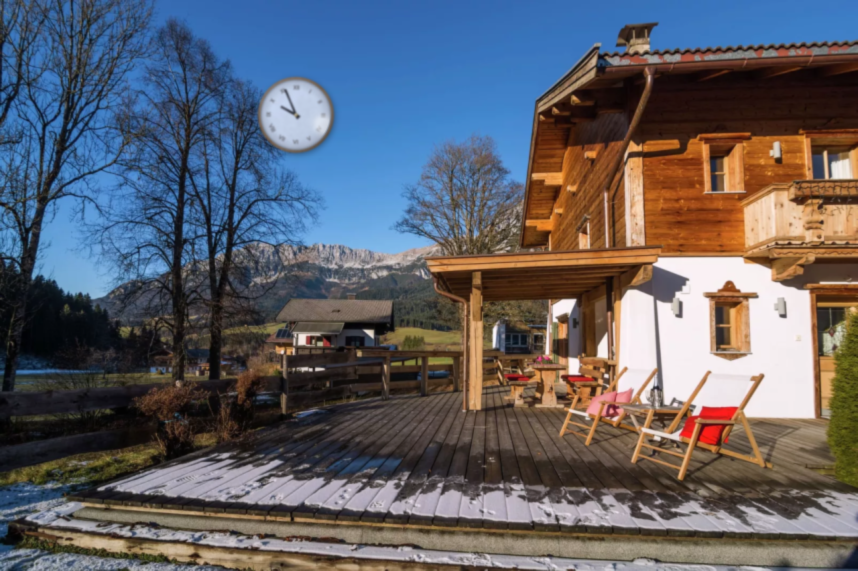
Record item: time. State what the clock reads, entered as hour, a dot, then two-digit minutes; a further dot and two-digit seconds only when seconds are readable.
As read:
9.56
